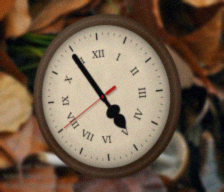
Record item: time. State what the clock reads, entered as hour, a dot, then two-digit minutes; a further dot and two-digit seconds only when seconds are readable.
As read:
4.54.40
